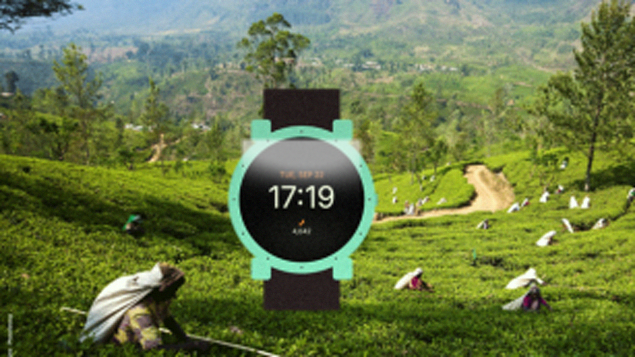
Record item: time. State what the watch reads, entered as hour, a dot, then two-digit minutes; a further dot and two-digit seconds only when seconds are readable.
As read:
17.19
